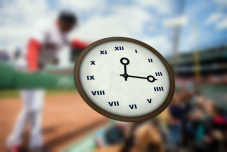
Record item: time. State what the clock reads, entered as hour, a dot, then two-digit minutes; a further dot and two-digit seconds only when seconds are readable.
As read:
12.17
